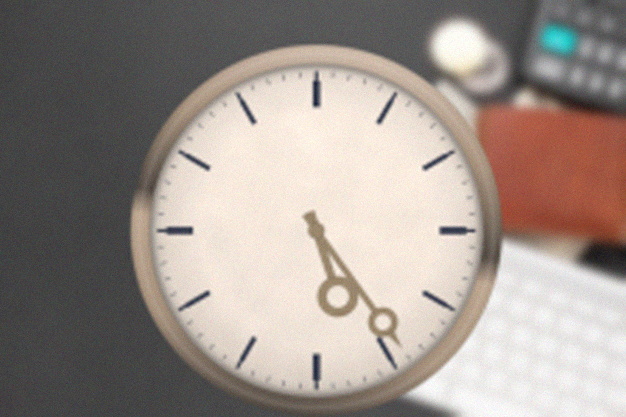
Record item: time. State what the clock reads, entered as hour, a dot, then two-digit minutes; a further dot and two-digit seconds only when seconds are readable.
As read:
5.24
